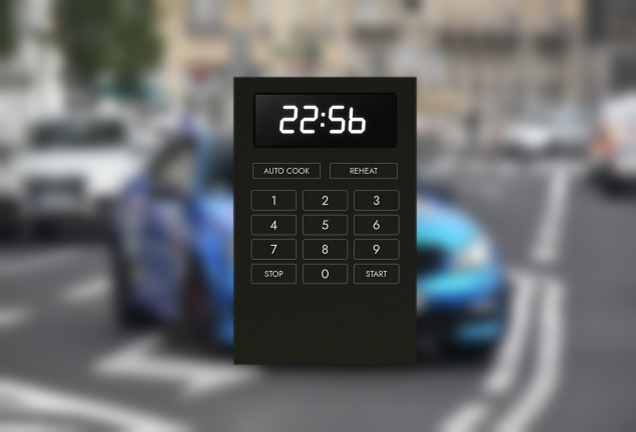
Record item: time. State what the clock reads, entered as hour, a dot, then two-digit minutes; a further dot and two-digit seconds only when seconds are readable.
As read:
22.56
